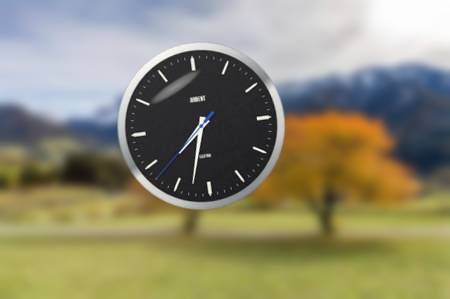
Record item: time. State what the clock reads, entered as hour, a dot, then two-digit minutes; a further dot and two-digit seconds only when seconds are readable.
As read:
7.32.38
